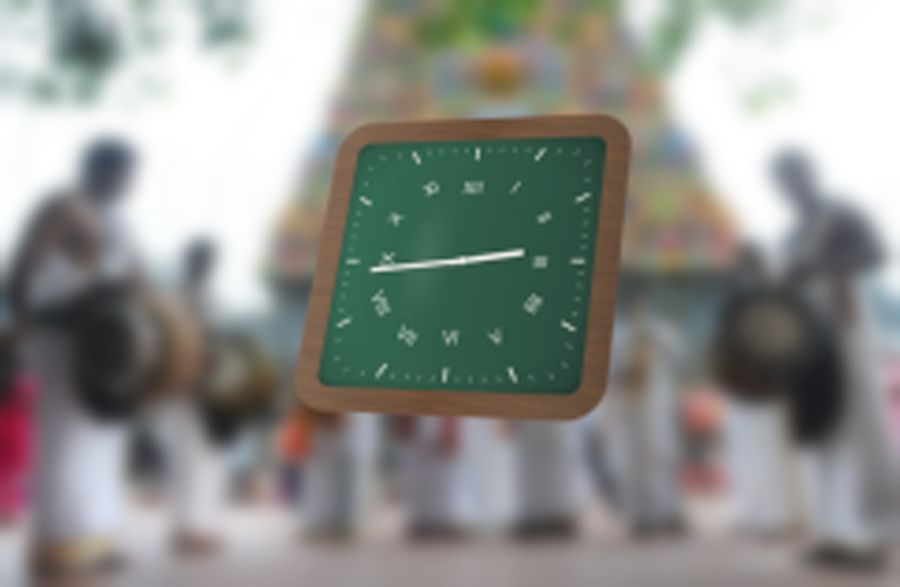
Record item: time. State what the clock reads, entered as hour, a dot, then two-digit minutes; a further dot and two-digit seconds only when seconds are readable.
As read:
2.44
